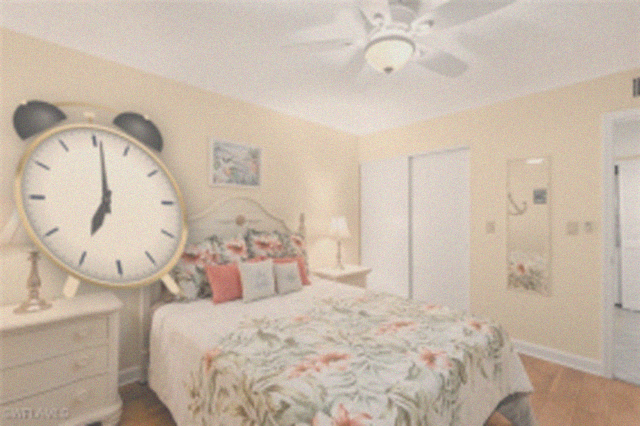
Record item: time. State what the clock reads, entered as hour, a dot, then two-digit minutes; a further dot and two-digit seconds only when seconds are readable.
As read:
7.01
